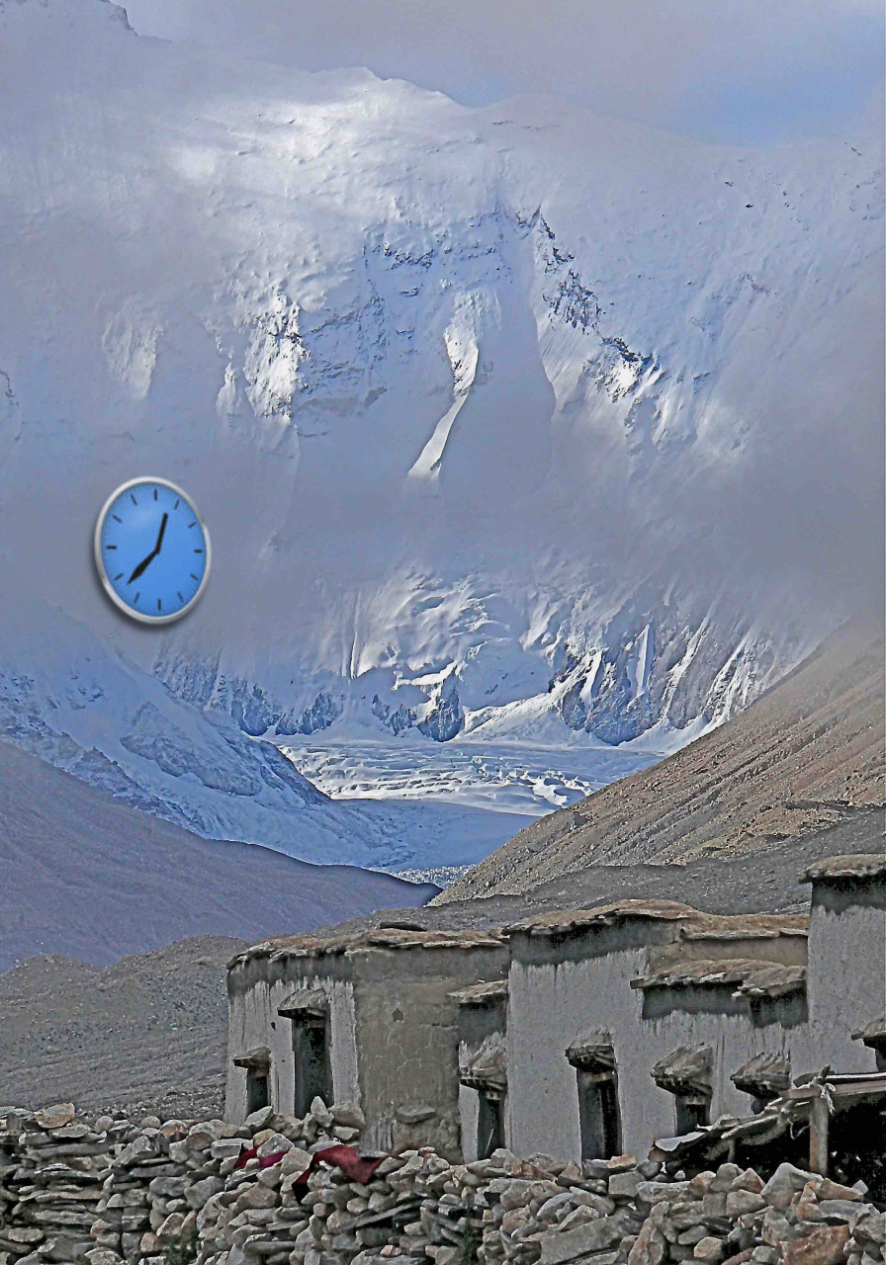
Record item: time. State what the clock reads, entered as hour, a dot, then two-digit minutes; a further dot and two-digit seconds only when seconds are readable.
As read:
12.38
